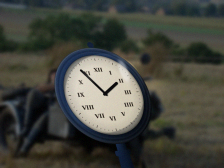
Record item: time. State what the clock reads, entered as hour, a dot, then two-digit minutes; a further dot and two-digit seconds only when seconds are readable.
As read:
1.54
